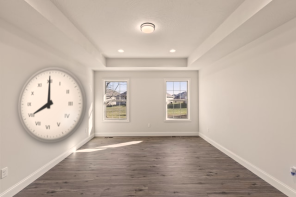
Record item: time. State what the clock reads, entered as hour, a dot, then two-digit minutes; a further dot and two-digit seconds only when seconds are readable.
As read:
8.00
